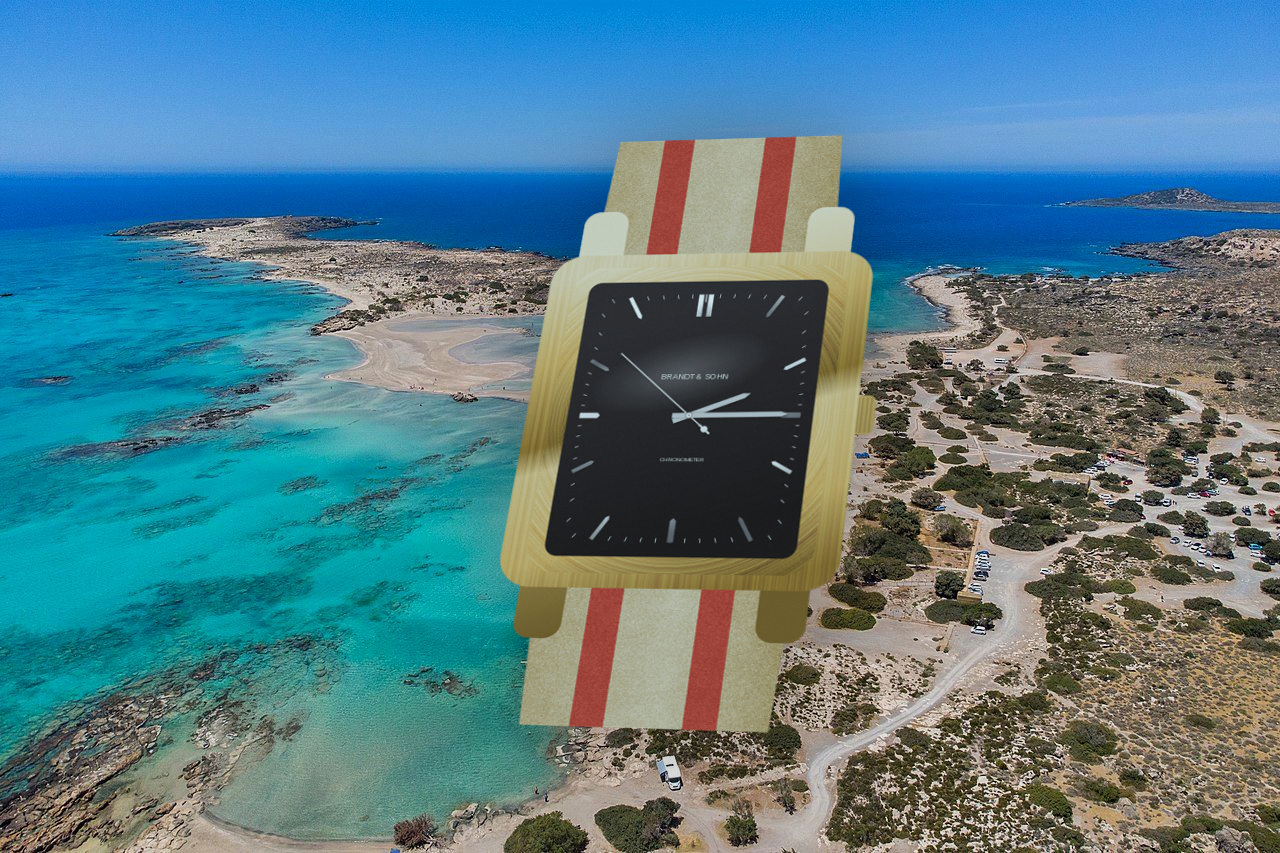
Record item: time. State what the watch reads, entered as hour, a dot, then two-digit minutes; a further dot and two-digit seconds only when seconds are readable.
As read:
2.14.52
